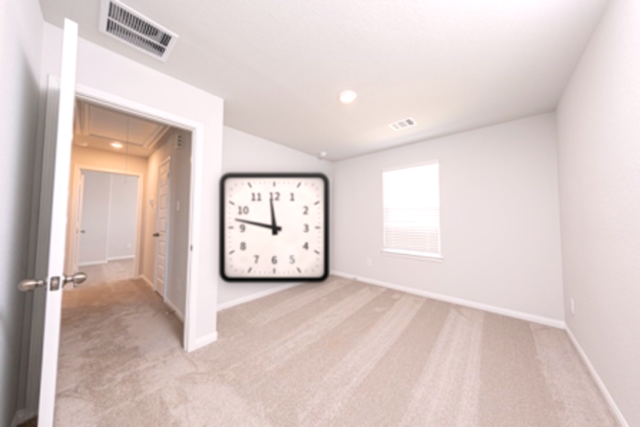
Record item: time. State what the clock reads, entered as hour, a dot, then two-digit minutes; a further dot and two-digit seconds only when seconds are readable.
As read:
11.47
